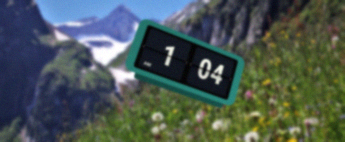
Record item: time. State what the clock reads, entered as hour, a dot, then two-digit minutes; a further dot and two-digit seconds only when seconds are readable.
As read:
1.04
